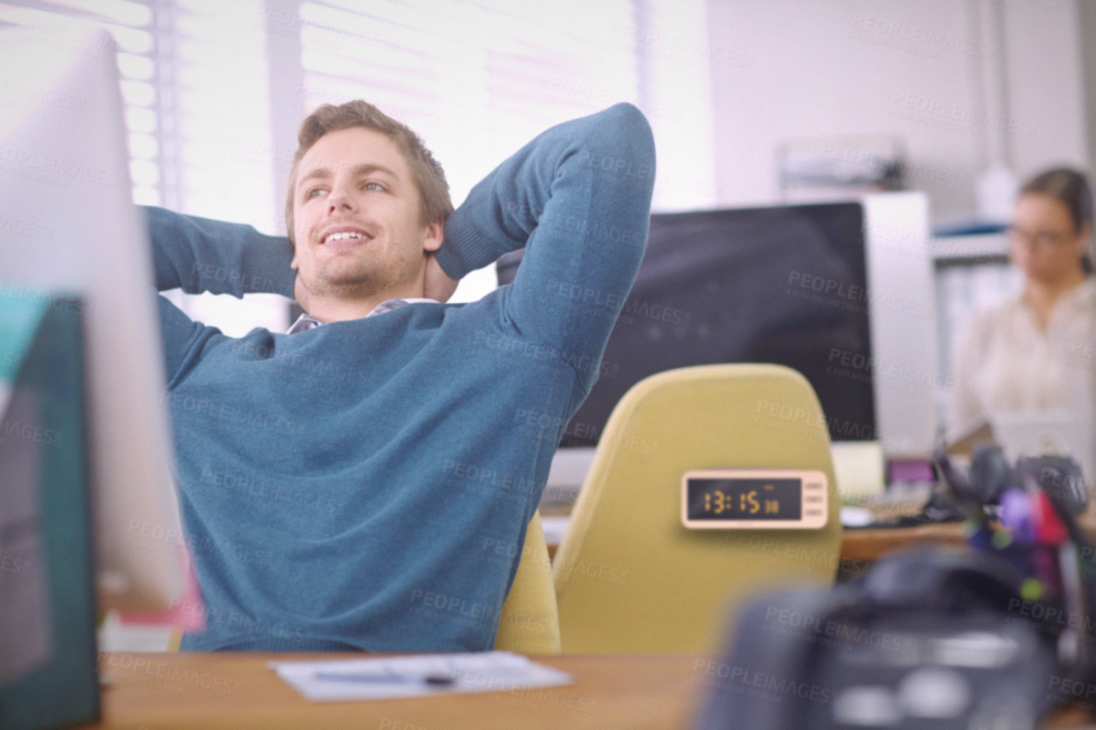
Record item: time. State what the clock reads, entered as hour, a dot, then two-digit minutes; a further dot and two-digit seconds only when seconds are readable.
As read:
13.15
